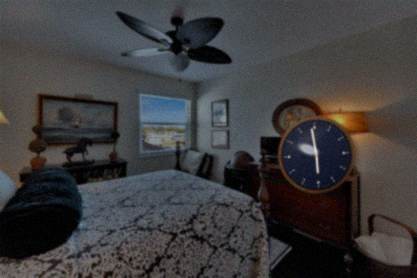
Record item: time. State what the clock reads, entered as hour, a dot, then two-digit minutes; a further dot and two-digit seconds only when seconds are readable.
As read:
5.59
